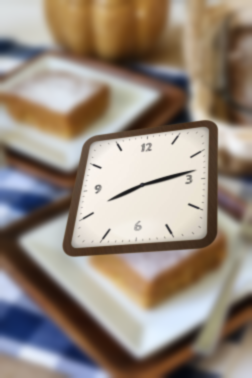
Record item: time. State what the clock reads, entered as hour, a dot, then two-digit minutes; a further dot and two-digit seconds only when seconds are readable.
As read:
8.13
